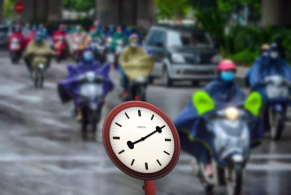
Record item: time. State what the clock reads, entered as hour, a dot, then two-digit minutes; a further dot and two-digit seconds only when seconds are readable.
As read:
8.10
